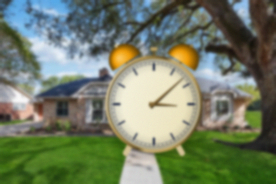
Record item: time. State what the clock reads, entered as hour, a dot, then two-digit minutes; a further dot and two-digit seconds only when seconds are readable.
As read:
3.08
